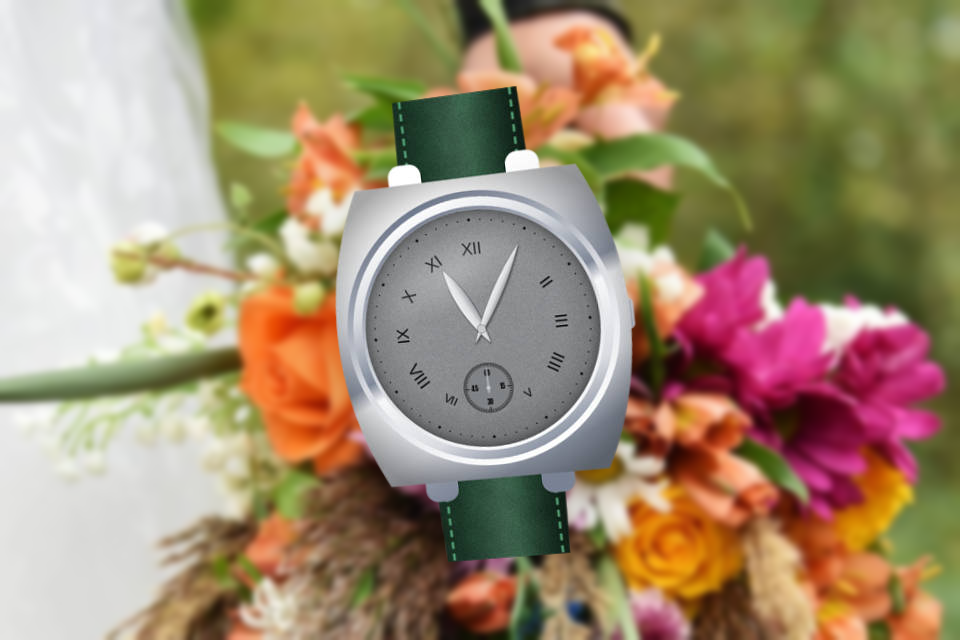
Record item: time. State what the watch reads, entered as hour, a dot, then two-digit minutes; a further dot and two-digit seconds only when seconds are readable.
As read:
11.05
